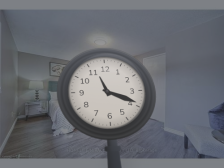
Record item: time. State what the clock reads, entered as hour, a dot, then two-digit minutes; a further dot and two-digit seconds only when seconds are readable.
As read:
11.19
